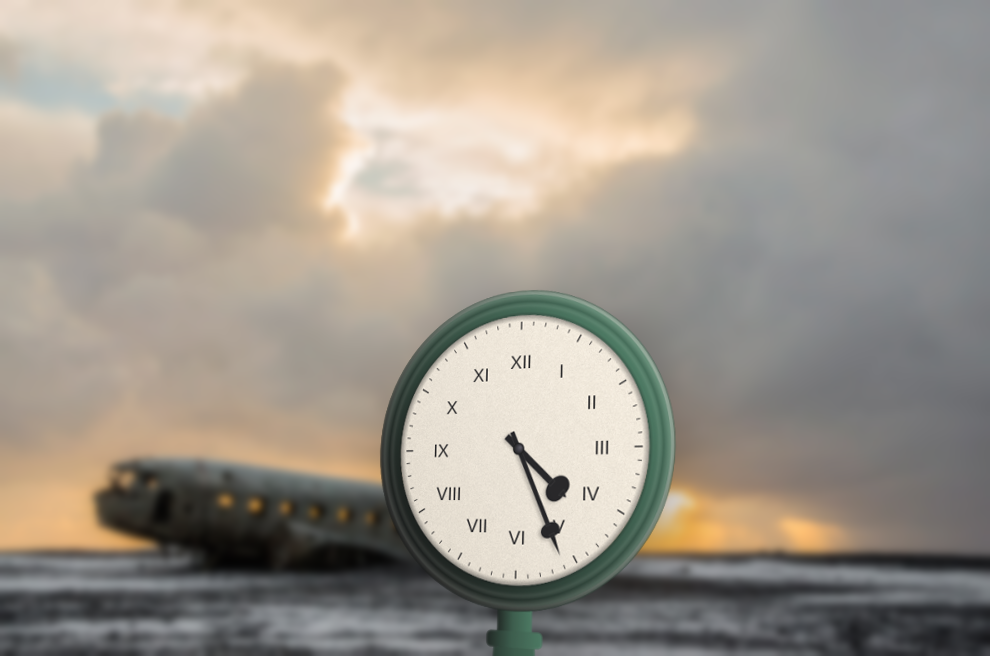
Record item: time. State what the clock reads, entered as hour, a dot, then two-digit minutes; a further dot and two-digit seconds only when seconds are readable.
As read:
4.26
